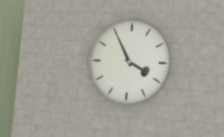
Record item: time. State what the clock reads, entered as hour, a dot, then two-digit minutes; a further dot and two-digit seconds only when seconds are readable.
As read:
3.55
